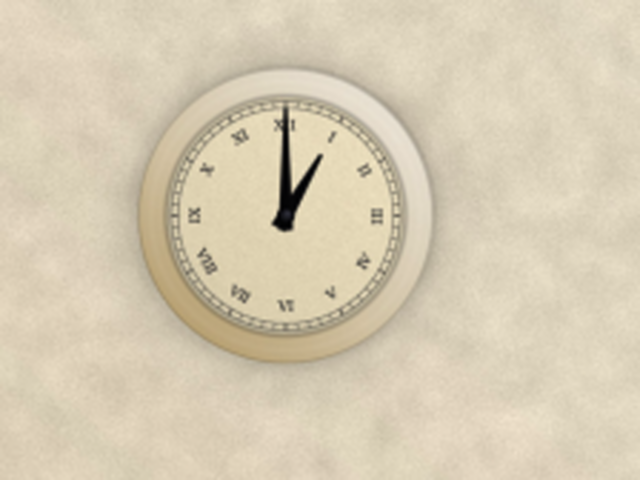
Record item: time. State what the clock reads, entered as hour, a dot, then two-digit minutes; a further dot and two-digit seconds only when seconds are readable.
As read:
1.00
